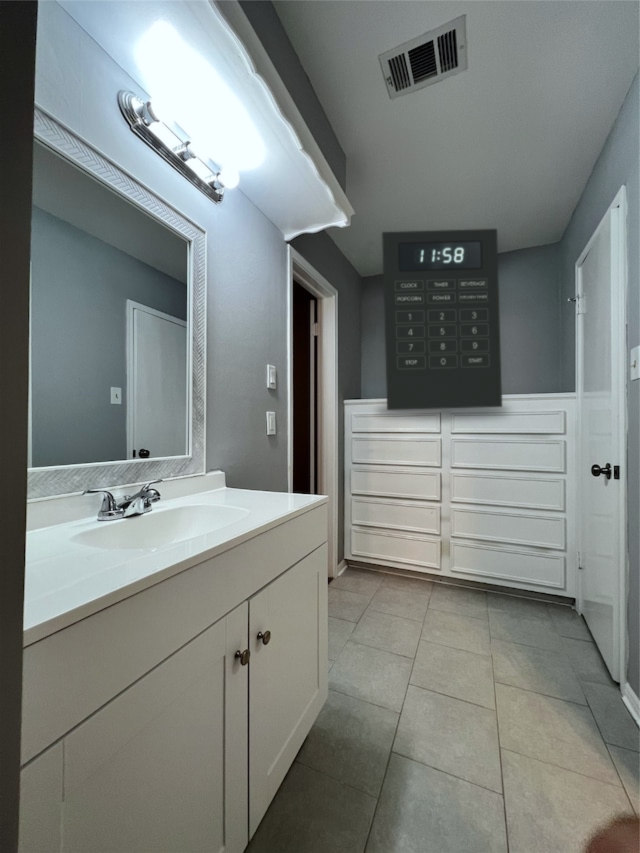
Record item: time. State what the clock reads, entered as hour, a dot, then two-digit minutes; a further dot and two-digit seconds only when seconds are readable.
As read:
11.58
